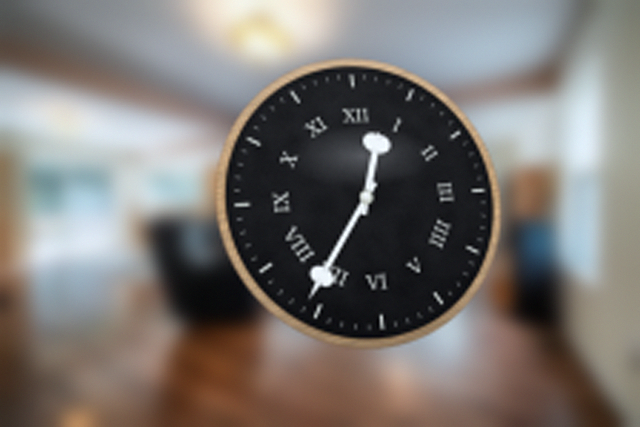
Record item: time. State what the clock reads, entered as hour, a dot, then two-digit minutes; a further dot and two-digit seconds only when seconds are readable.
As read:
12.36
